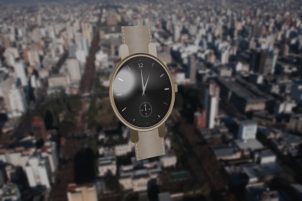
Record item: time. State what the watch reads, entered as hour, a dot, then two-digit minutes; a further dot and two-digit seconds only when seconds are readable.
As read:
1.00
